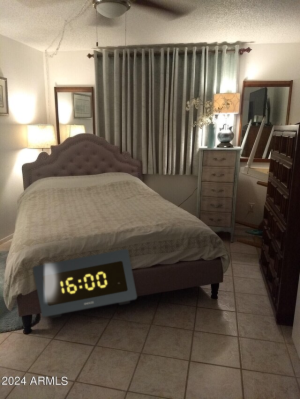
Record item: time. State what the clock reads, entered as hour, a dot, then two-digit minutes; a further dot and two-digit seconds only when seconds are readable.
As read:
16.00
